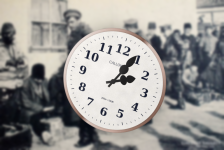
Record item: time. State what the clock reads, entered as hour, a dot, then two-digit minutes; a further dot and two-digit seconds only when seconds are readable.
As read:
2.04
